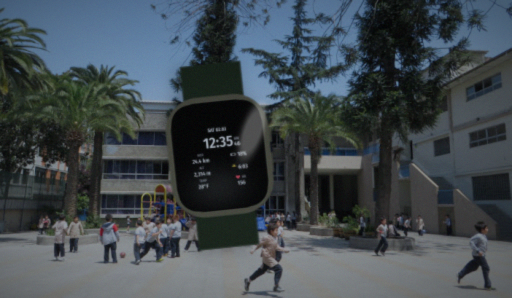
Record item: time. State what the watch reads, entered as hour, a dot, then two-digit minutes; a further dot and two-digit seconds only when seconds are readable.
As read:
12.35
